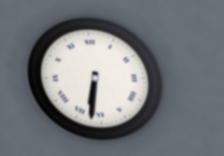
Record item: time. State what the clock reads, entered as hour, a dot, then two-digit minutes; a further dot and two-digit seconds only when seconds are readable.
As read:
6.32
